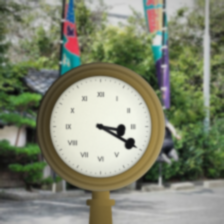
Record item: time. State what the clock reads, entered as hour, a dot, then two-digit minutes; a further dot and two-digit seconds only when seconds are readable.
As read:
3.20
